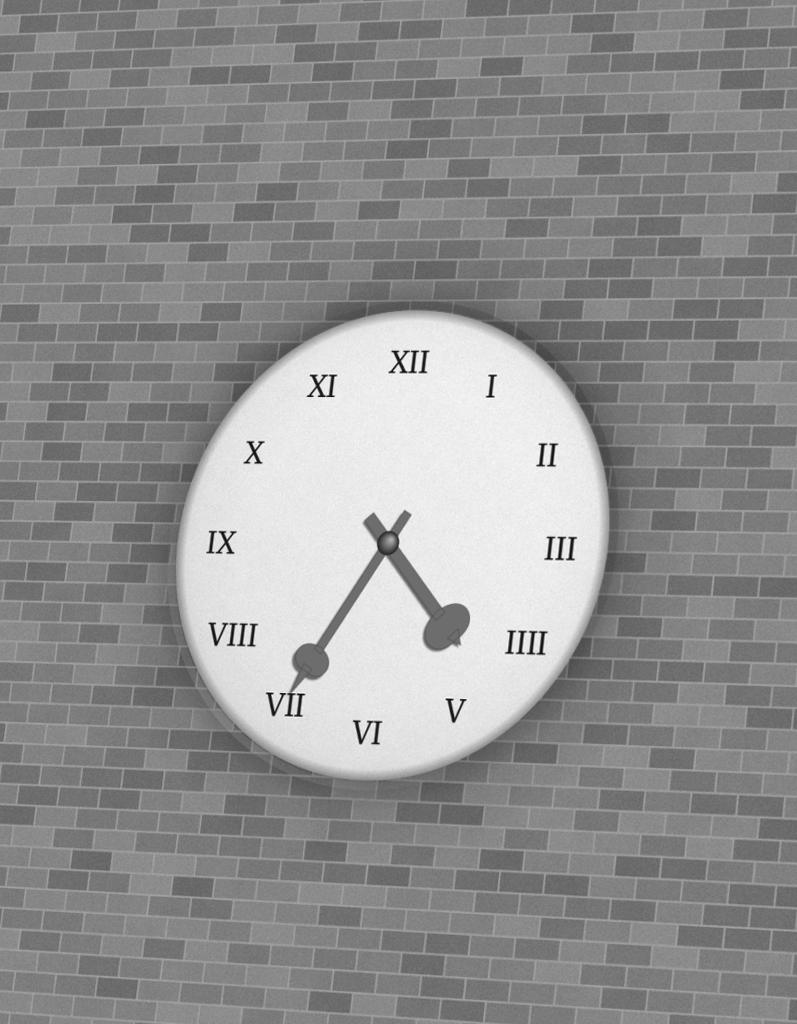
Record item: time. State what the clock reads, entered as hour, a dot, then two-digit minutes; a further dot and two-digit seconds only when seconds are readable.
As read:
4.35
